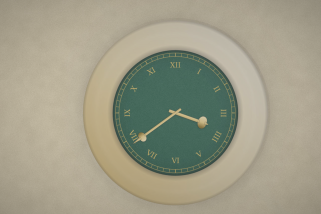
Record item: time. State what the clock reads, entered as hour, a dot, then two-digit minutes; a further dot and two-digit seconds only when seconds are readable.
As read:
3.39
